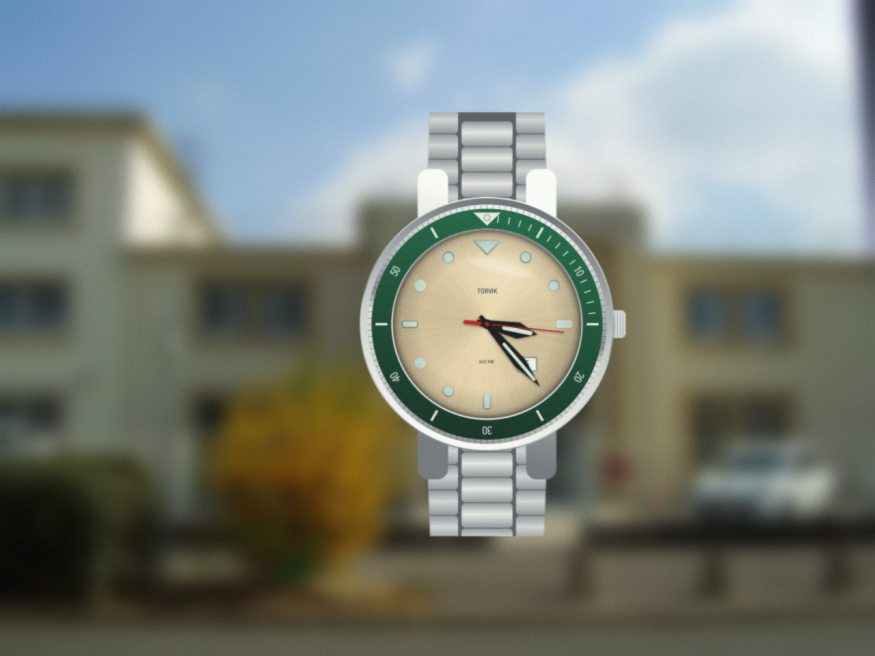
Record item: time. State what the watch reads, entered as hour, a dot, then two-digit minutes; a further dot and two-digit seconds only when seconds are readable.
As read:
3.23.16
